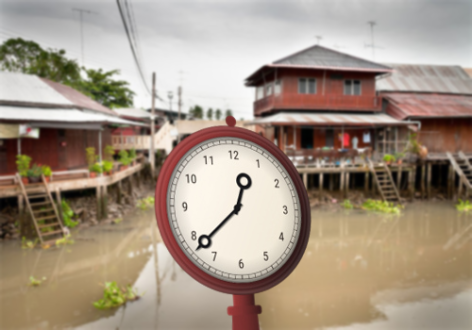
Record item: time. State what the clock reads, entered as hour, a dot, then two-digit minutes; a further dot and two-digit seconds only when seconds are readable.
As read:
12.38
